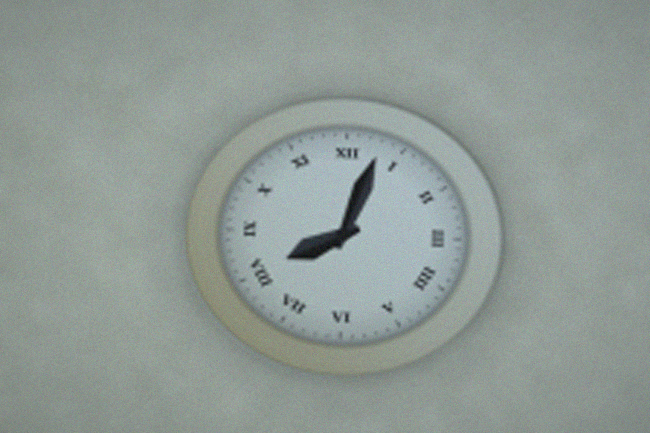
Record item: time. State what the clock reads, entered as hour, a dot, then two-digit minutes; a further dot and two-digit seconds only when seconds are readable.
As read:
8.03
